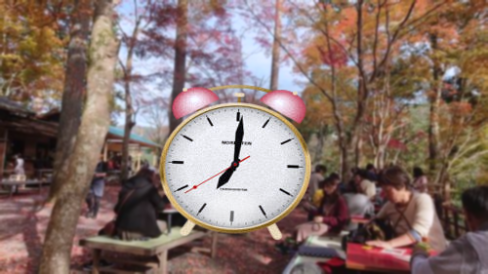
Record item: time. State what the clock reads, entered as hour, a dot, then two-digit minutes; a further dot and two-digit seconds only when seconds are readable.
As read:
7.00.39
